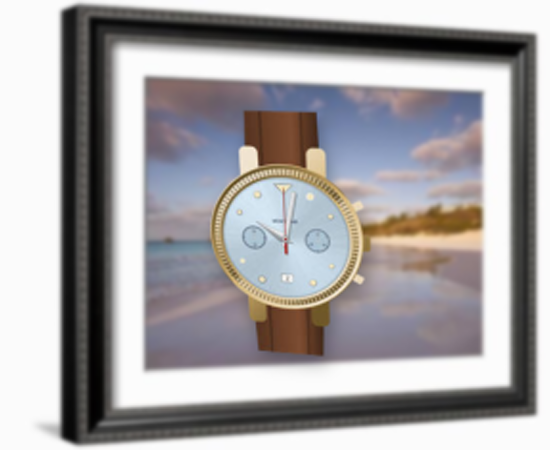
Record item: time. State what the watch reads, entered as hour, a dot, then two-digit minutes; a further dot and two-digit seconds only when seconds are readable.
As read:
10.02
